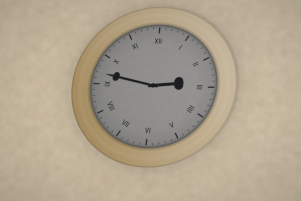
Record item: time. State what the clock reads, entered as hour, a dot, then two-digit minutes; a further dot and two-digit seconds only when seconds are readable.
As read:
2.47
